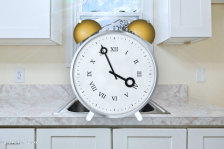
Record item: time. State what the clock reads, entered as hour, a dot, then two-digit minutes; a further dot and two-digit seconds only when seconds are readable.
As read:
3.56
